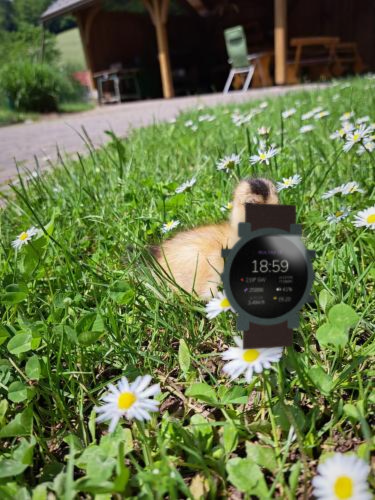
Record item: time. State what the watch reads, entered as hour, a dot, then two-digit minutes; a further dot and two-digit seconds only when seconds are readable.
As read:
18.59
